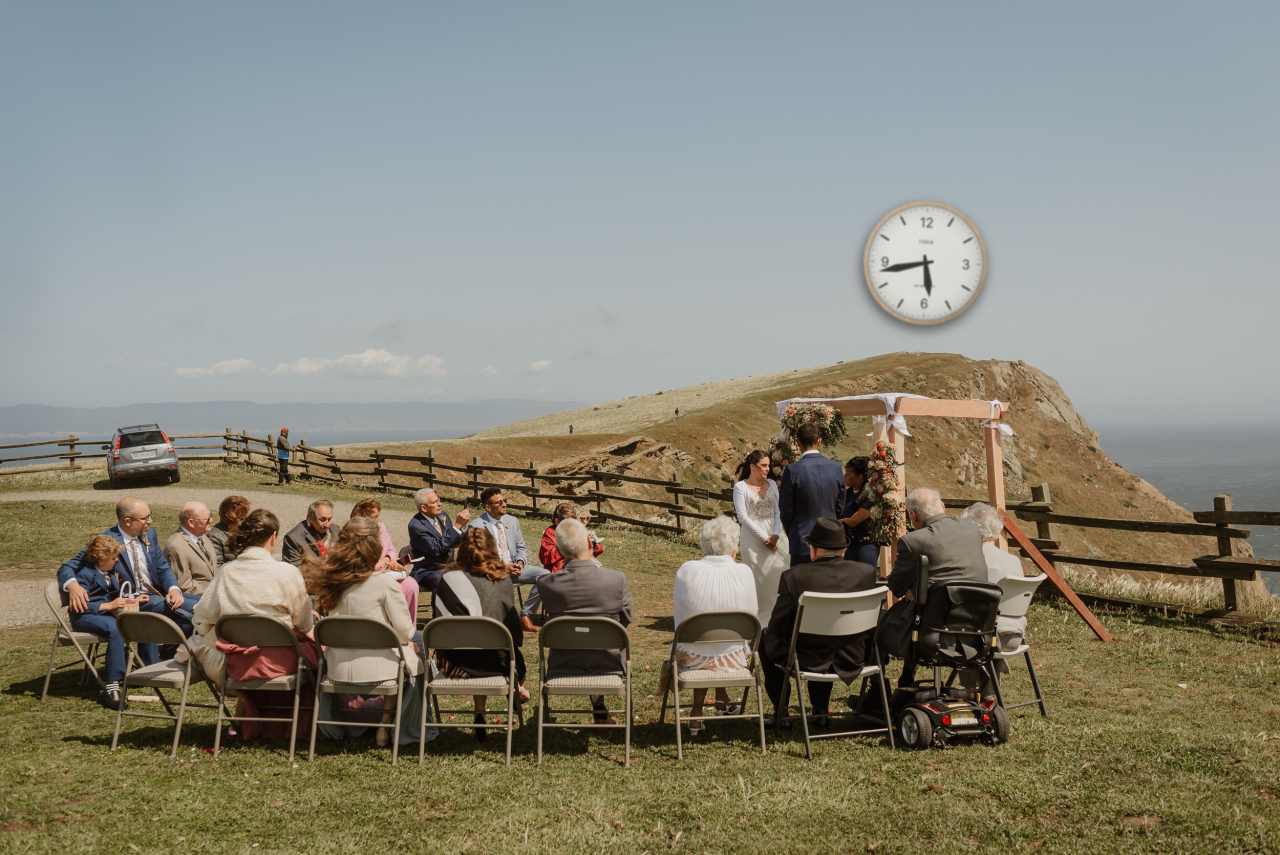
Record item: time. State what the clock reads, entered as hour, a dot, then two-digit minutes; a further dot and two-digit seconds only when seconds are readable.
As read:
5.43
